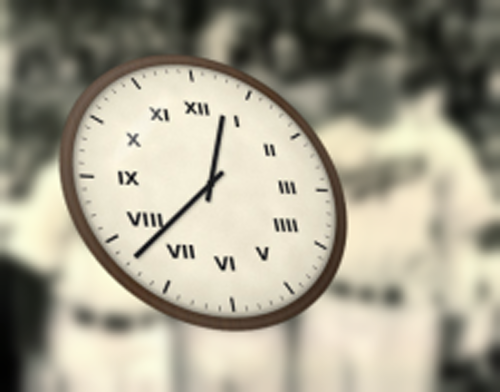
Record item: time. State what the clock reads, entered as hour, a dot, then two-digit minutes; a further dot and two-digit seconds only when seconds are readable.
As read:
12.38
